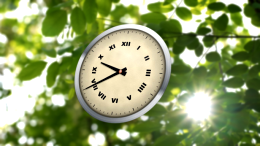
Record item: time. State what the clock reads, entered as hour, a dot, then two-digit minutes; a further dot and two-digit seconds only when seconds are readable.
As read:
9.40
